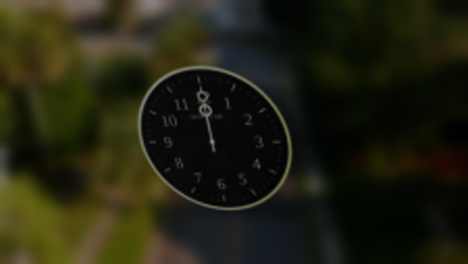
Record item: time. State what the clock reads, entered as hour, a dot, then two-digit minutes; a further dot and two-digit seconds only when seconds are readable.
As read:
12.00
